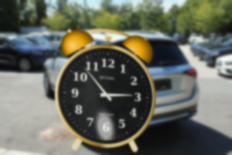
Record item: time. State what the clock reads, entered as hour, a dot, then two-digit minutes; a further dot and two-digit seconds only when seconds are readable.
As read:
2.53
